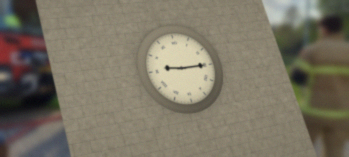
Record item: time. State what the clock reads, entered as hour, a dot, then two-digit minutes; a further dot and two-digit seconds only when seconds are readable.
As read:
9.15
